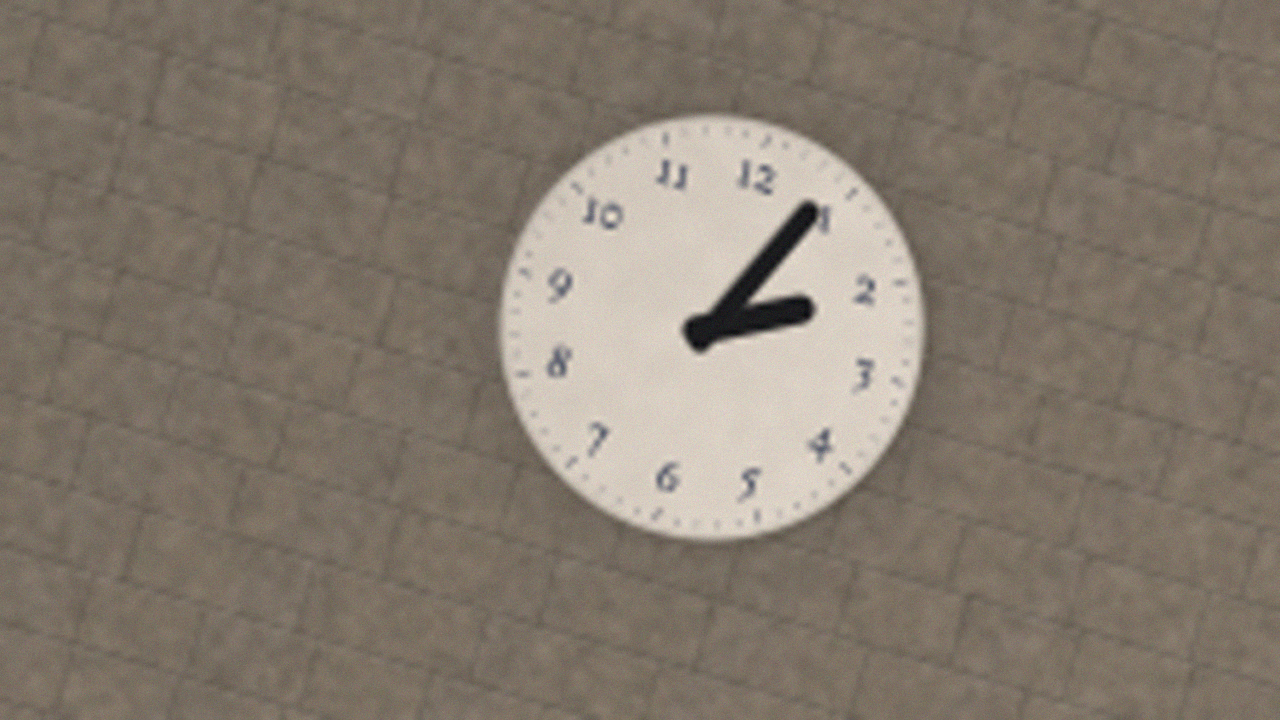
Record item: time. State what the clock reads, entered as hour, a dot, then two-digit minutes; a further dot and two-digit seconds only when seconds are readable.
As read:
2.04
